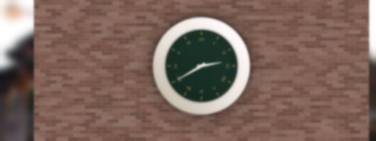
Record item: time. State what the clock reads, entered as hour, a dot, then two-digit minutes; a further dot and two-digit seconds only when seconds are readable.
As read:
2.40
